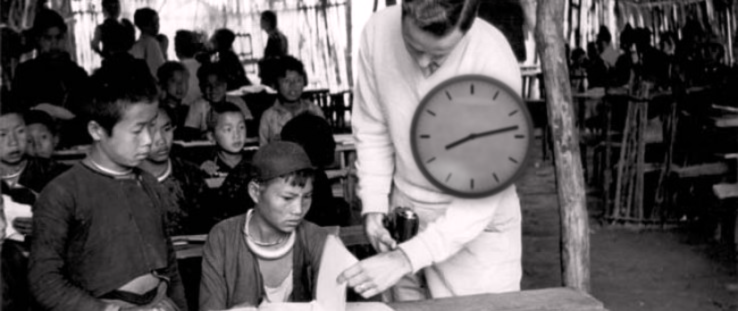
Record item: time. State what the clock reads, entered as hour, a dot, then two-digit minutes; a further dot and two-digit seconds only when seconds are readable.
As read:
8.13
